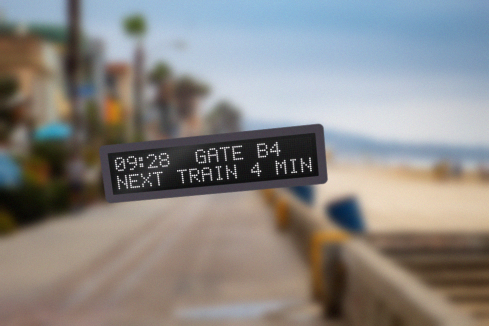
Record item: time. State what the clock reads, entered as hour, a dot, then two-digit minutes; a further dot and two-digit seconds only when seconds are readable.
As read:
9.28
